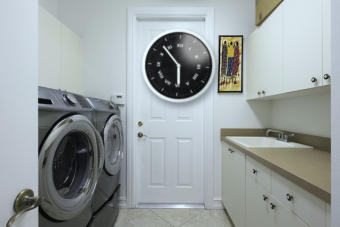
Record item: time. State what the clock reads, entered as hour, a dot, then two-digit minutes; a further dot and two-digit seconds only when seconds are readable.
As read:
5.53
